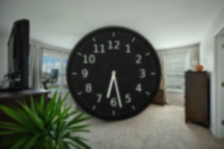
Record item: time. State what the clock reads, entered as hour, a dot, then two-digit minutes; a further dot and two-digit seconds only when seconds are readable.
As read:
6.28
